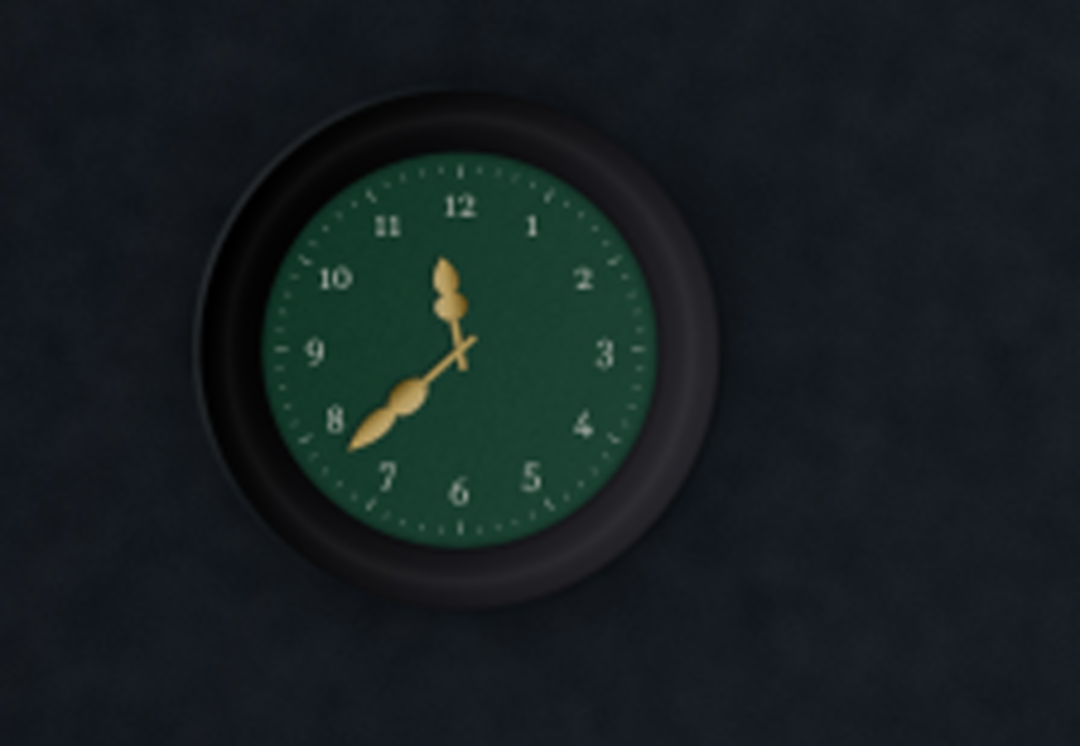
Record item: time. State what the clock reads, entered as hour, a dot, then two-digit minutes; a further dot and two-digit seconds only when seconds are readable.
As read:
11.38
